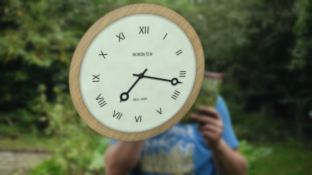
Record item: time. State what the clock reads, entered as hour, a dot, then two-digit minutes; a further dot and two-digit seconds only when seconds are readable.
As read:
7.17
